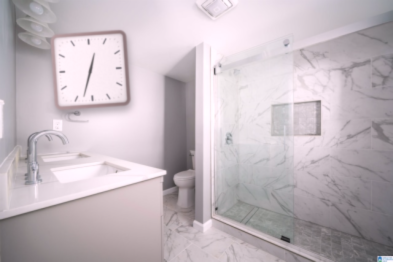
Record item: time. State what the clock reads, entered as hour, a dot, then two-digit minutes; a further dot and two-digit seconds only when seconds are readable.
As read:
12.33
